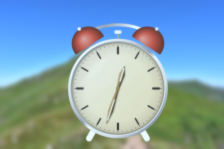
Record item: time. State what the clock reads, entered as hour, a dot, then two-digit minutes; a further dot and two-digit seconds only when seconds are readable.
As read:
12.33
